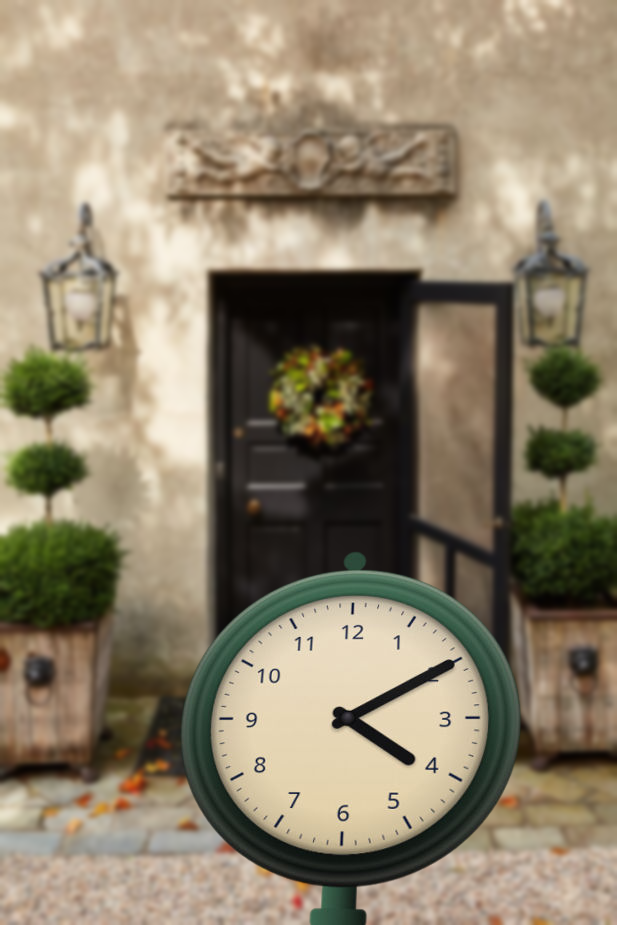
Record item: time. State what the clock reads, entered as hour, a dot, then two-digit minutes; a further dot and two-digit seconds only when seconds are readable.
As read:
4.10
